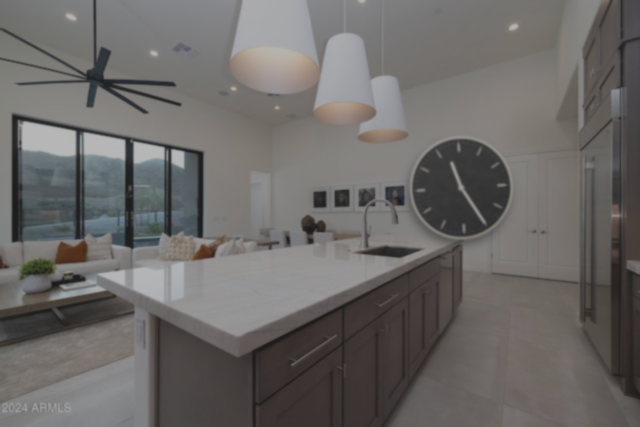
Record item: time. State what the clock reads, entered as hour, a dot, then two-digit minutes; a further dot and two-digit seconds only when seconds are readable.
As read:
11.25
